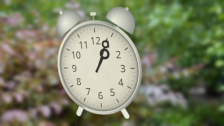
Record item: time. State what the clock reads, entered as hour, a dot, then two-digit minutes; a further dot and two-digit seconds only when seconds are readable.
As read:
1.04
